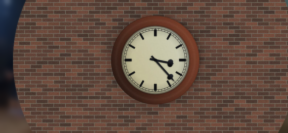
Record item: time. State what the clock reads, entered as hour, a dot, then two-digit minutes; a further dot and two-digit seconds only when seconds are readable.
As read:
3.23
